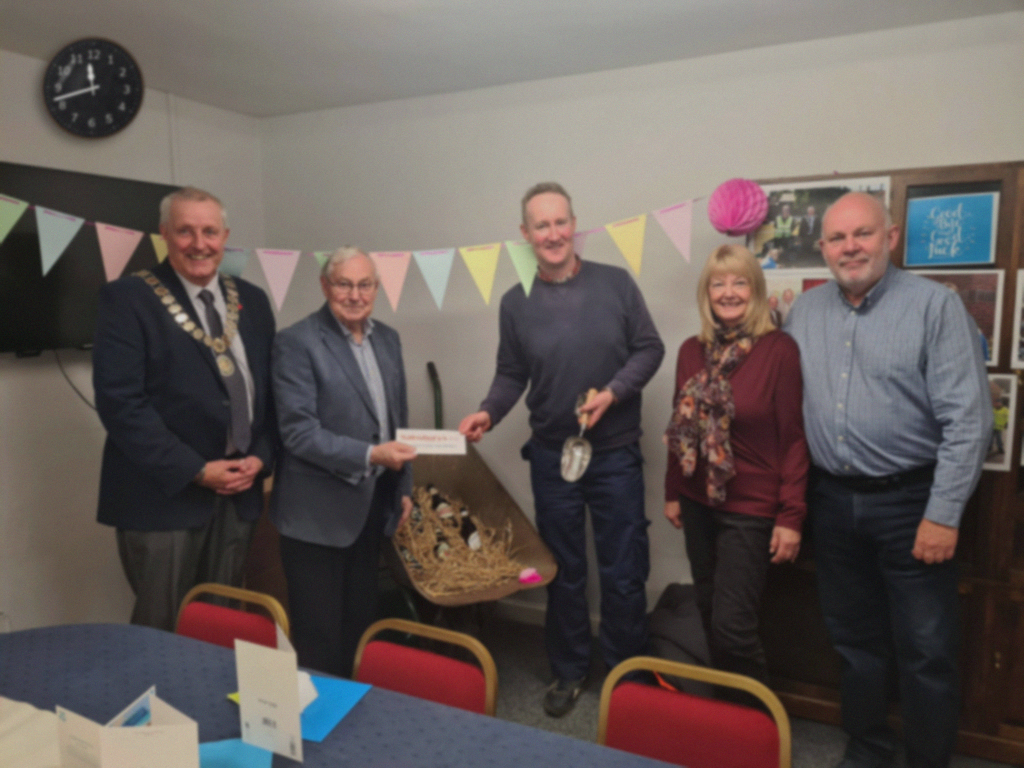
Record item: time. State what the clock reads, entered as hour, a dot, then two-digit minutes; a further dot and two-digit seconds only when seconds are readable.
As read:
11.42
